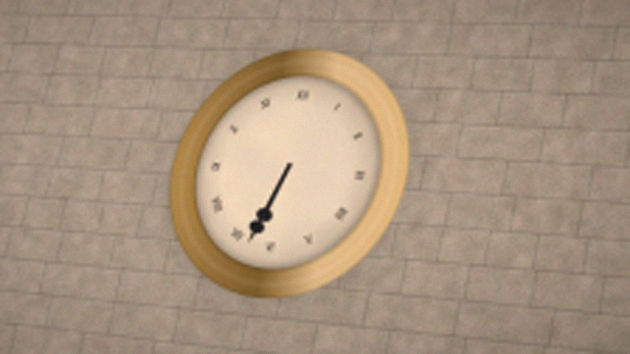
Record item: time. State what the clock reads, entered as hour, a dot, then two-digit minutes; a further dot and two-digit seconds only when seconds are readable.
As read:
6.33
